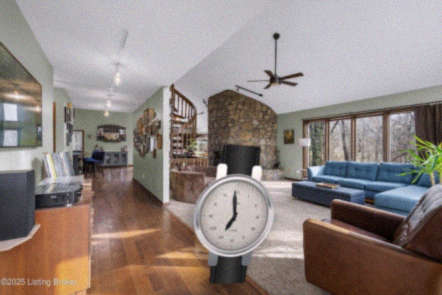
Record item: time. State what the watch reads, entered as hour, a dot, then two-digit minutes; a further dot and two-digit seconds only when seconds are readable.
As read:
6.59
